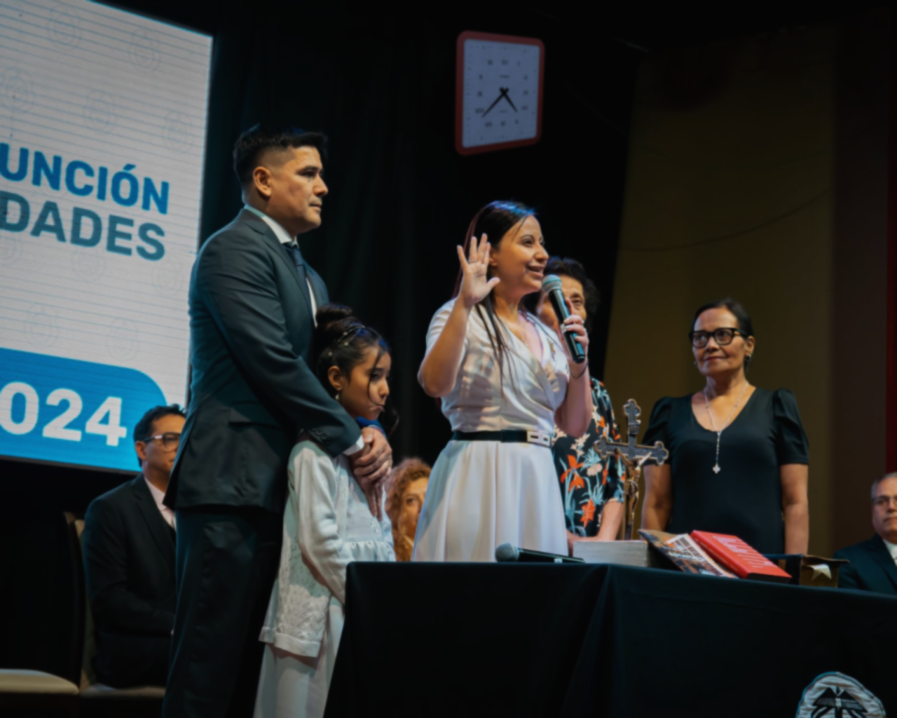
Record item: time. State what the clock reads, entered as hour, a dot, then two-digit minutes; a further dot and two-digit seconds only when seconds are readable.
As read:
4.38
